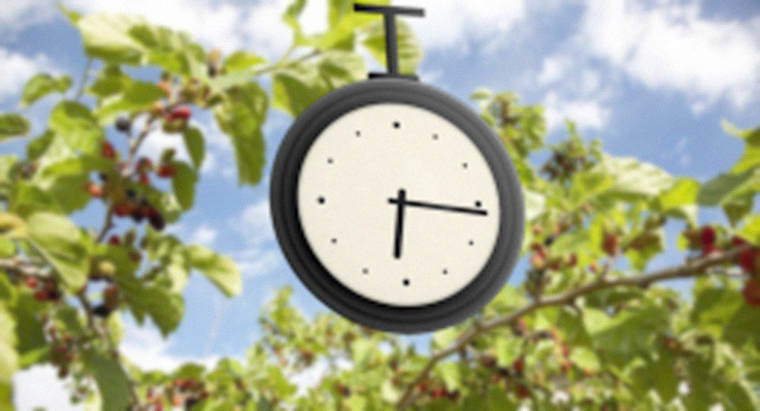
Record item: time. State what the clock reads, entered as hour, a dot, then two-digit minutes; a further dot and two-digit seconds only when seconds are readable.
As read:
6.16
